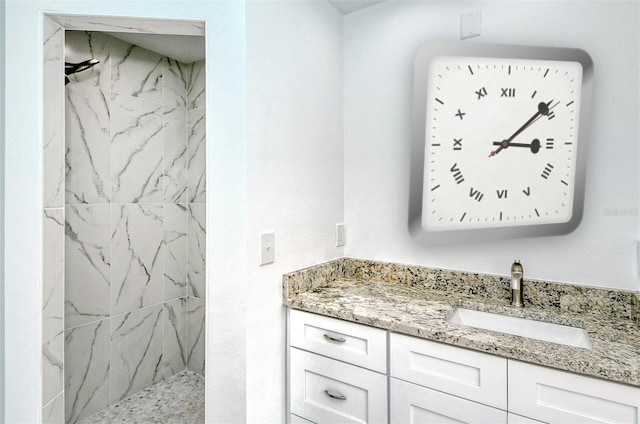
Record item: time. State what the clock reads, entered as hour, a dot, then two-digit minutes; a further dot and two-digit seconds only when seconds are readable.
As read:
3.08.09
